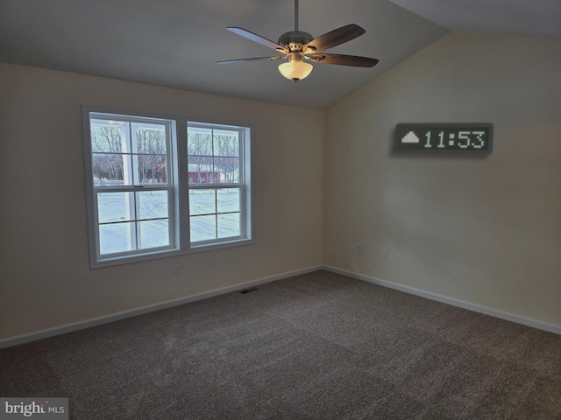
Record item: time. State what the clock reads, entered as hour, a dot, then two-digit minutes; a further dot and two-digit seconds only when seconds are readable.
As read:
11.53
